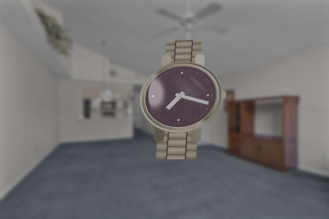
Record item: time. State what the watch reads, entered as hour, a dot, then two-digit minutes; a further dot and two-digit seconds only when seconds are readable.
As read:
7.18
